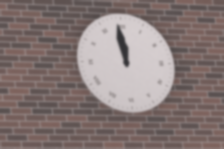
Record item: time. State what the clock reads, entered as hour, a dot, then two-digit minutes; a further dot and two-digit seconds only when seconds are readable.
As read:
11.59
